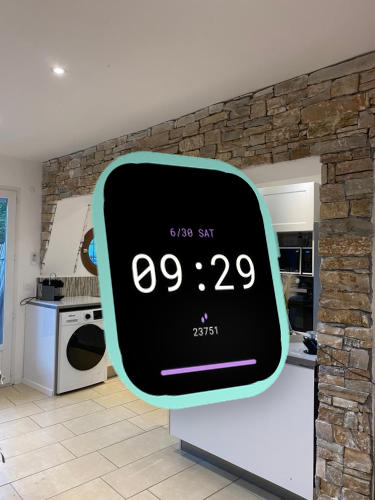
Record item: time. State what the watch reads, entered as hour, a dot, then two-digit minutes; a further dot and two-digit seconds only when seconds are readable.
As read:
9.29
